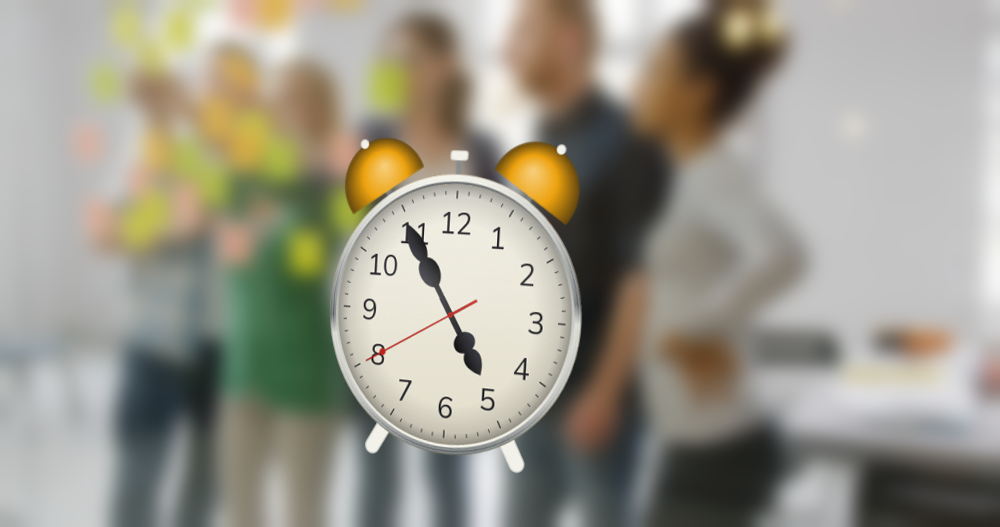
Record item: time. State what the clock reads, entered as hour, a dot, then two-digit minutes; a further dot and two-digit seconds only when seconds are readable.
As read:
4.54.40
